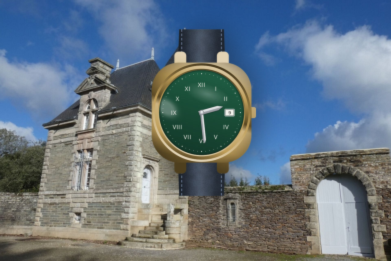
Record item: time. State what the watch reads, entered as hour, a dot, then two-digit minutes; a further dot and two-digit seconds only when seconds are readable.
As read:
2.29
